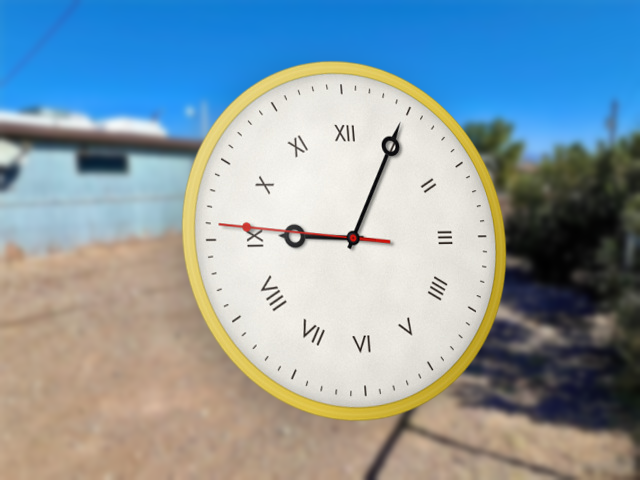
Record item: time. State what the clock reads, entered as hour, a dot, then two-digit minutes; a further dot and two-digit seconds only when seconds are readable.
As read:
9.04.46
